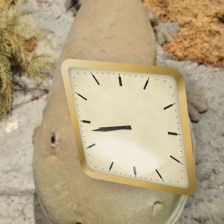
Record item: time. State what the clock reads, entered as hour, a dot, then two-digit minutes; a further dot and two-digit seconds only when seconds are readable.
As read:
8.43
